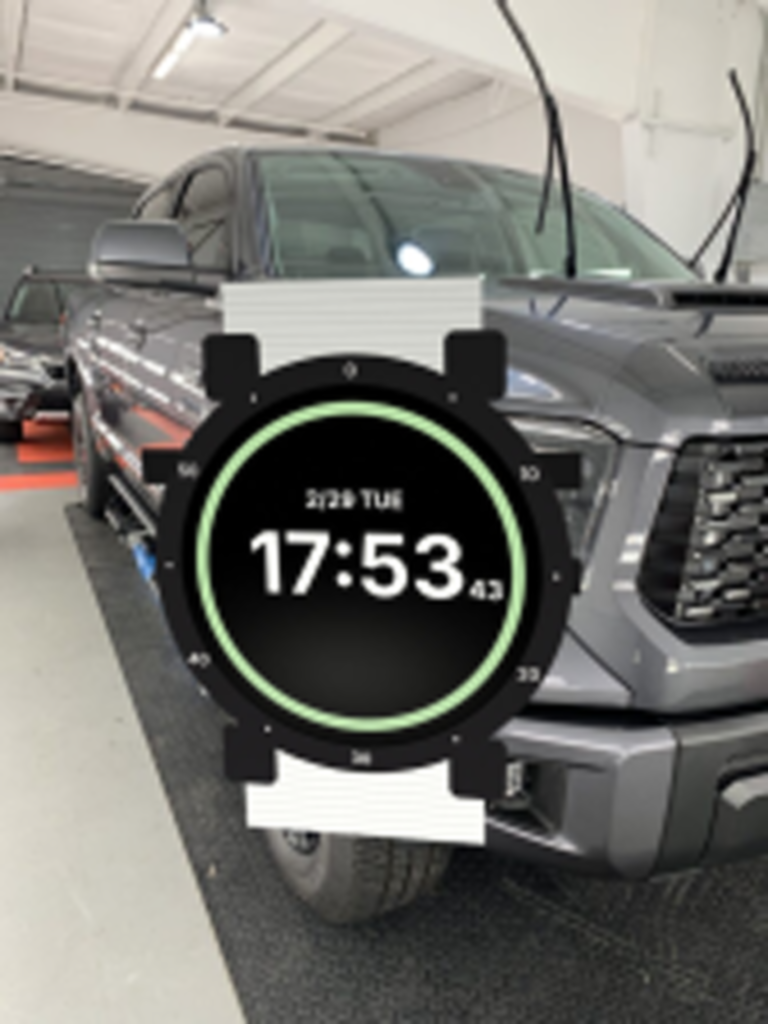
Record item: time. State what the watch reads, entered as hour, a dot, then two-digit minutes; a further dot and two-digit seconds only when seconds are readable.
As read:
17.53
